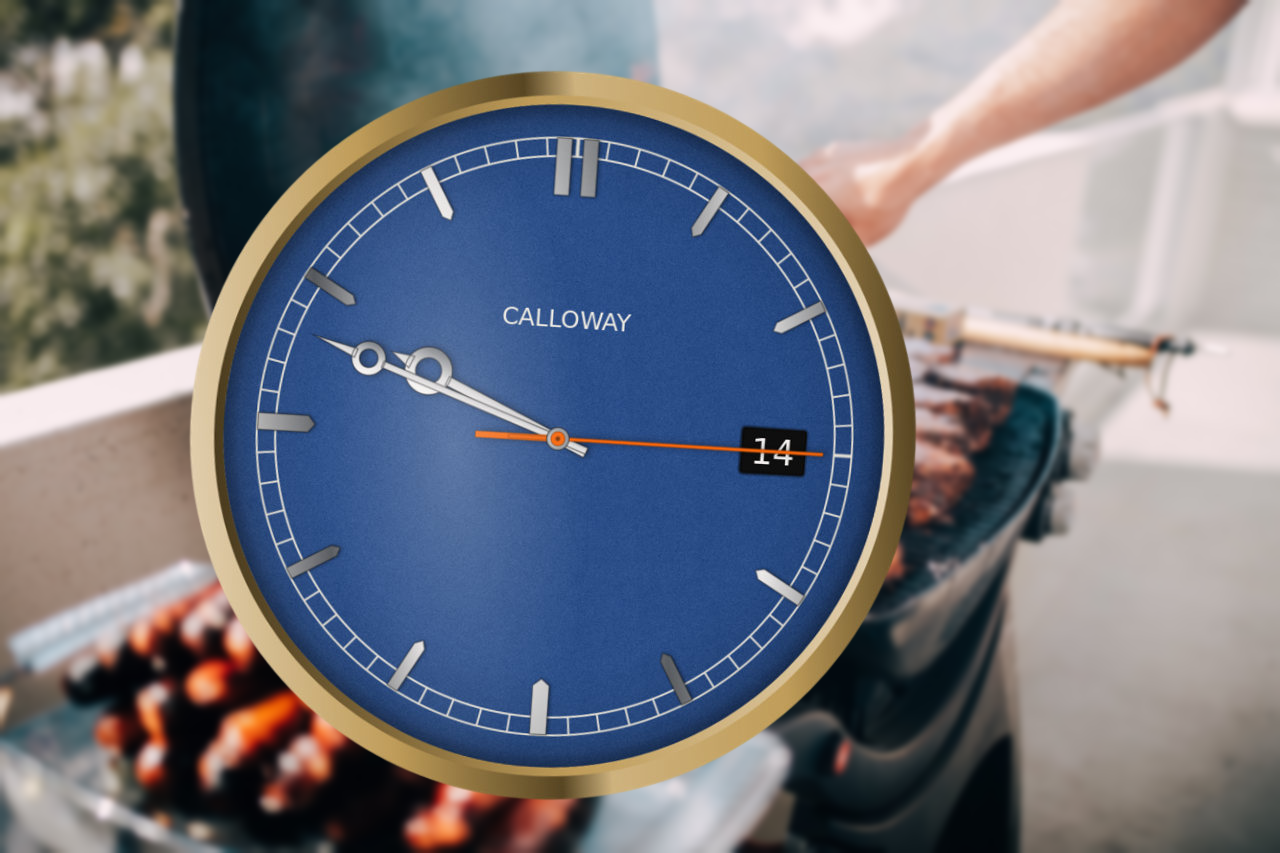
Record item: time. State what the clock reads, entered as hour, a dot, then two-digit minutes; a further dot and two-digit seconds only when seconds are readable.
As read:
9.48.15
